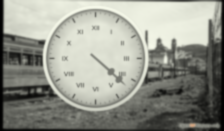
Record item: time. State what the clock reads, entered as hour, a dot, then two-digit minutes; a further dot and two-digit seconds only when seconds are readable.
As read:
4.22
